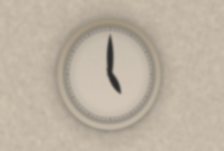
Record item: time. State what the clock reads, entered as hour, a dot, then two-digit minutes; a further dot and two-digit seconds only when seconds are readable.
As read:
5.00
